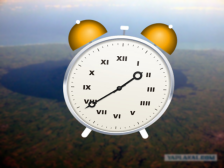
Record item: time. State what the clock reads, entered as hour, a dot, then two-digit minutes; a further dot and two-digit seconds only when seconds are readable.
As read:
1.39
